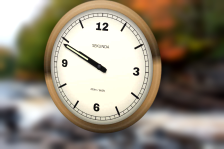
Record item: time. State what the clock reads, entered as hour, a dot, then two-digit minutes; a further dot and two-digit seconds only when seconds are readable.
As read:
9.49
